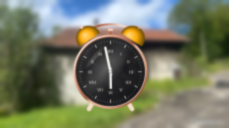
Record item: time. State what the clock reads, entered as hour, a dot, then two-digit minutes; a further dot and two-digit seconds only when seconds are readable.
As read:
5.58
